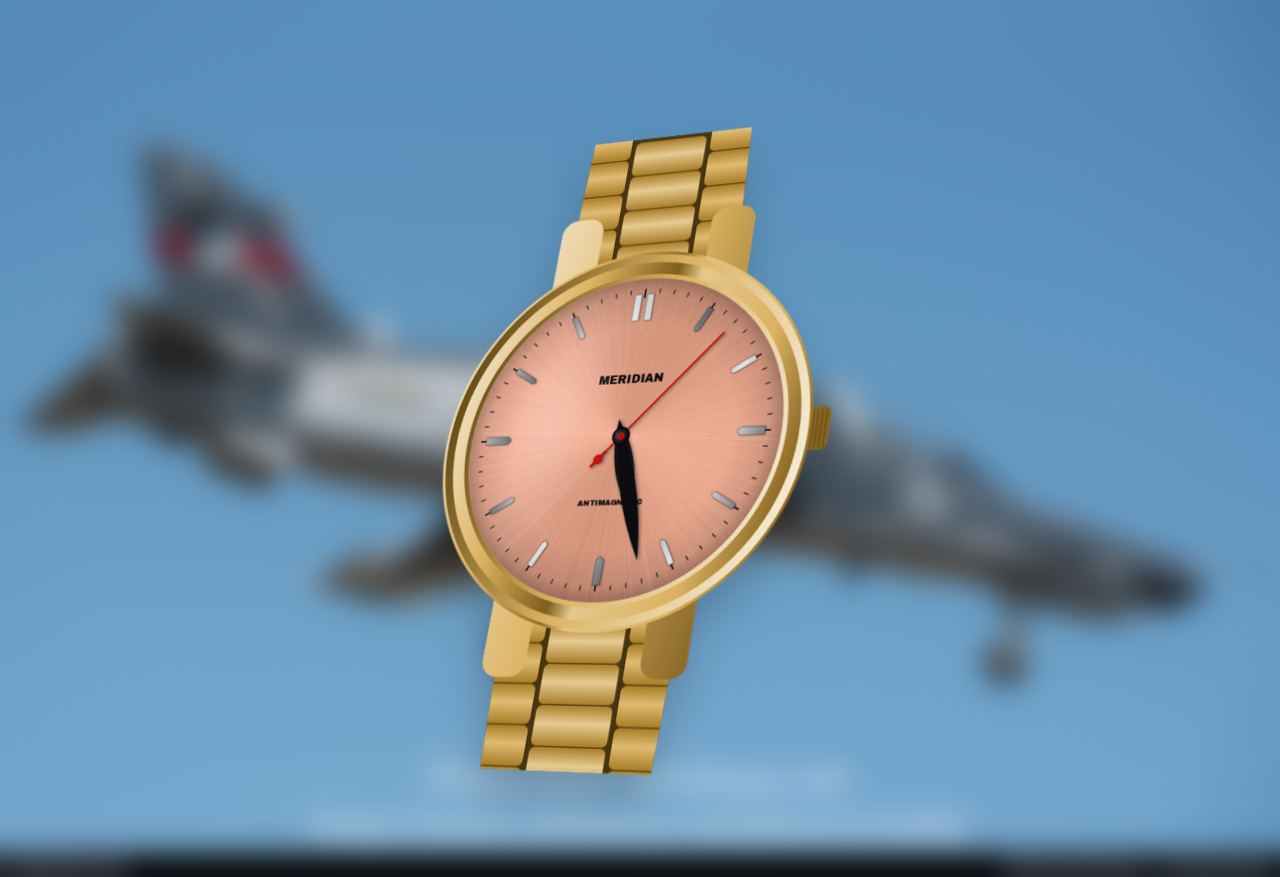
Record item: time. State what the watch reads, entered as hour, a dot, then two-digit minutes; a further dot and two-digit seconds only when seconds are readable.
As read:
5.27.07
